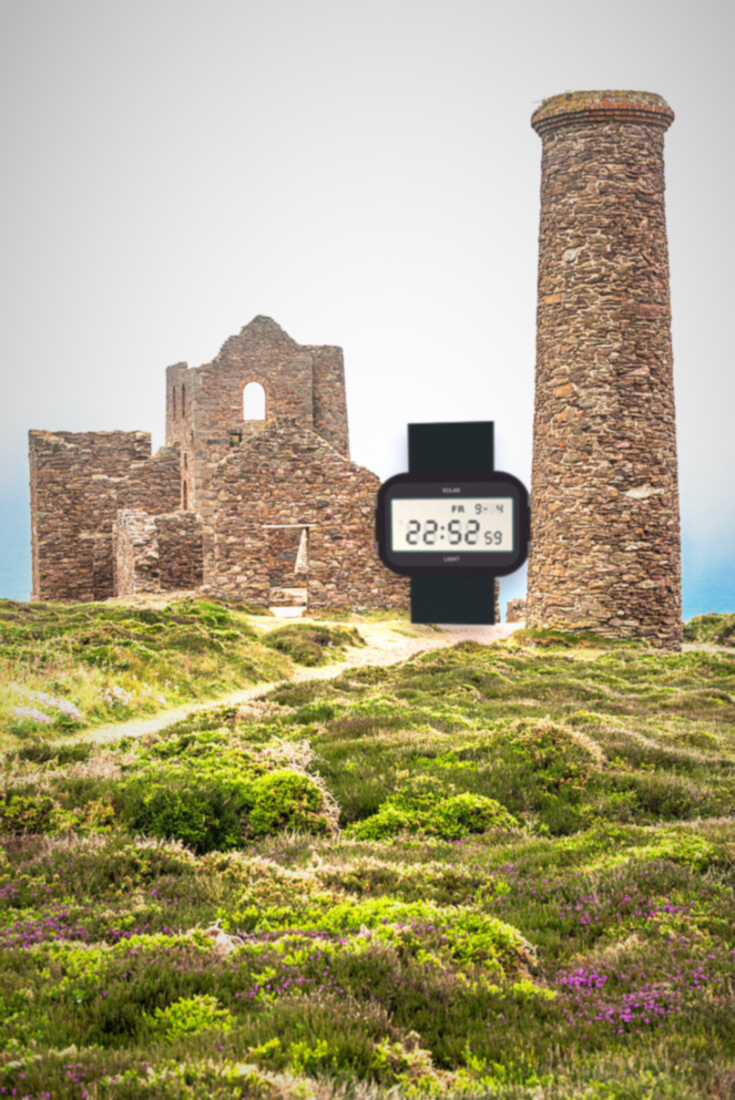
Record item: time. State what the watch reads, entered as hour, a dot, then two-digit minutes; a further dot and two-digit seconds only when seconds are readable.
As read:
22.52.59
